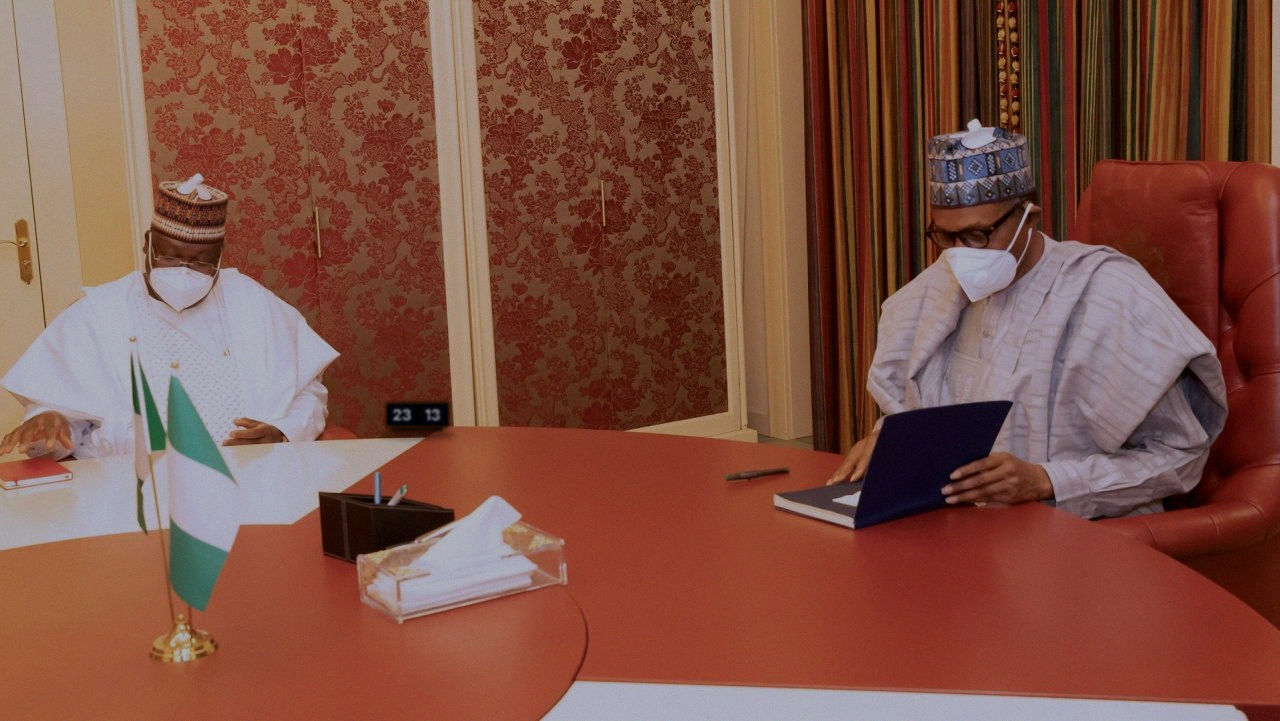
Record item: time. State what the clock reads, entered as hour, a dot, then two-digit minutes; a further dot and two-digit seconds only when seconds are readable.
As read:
23.13
